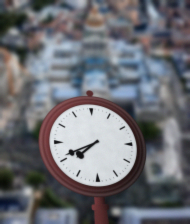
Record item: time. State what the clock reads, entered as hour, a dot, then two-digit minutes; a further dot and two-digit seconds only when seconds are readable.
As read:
7.41
